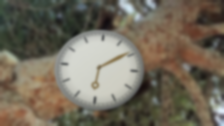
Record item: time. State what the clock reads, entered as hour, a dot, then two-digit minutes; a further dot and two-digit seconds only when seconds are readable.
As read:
6.09
